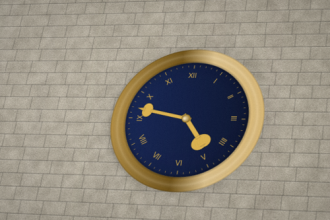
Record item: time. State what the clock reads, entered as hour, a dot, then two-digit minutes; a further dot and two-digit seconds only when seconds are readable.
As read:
4.47
